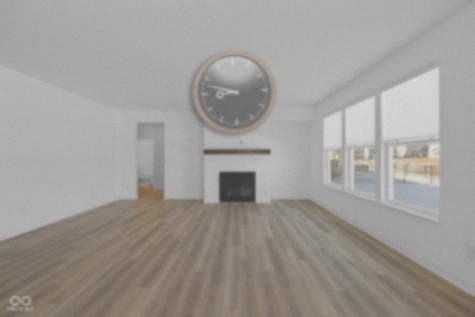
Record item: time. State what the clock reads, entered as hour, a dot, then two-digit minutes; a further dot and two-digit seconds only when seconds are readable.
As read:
8.48
